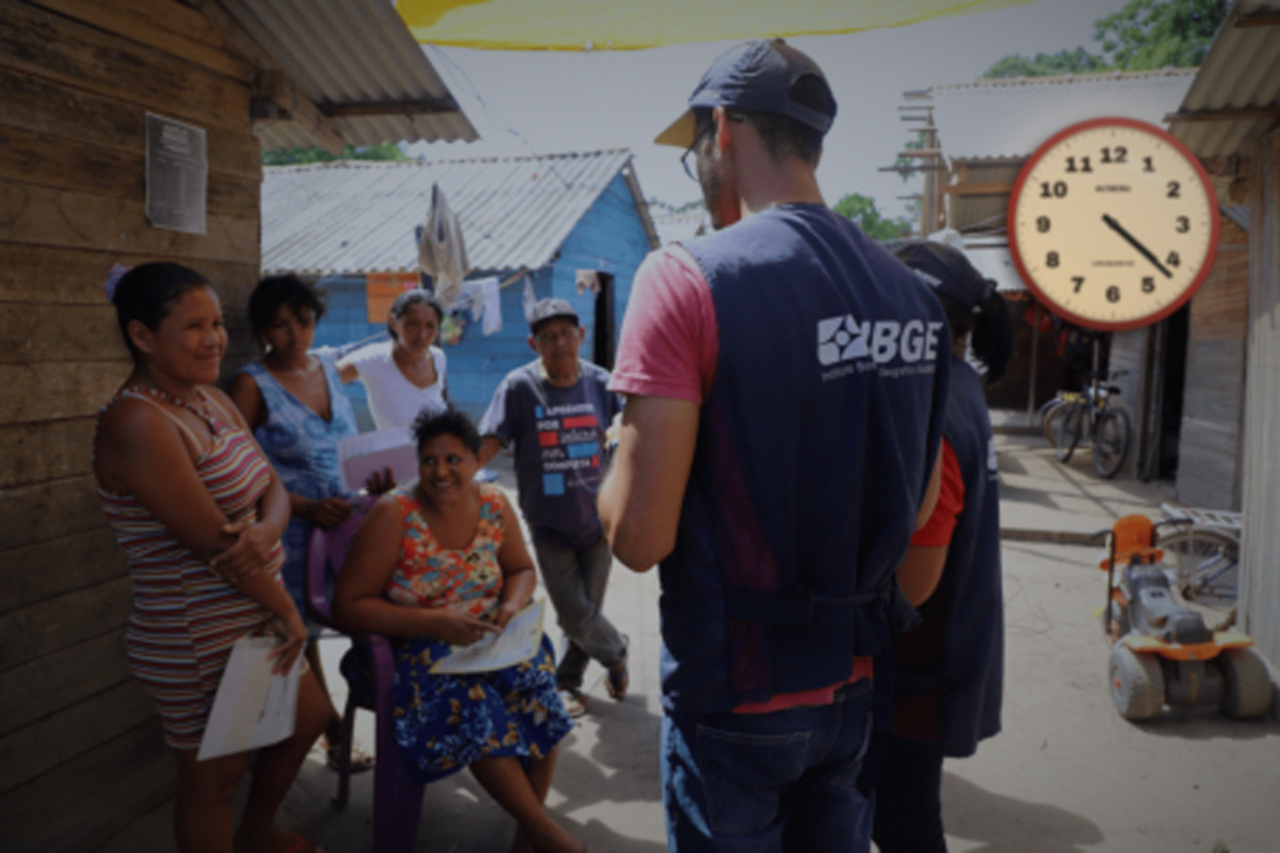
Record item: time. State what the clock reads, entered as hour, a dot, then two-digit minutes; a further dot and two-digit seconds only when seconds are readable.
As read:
4.22
